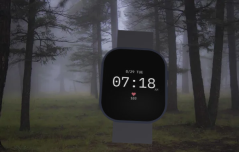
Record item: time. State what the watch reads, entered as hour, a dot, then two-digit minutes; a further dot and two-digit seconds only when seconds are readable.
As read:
7.18
